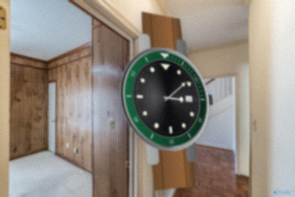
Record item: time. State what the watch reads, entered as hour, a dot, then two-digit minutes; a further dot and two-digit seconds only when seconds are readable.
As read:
3.09
